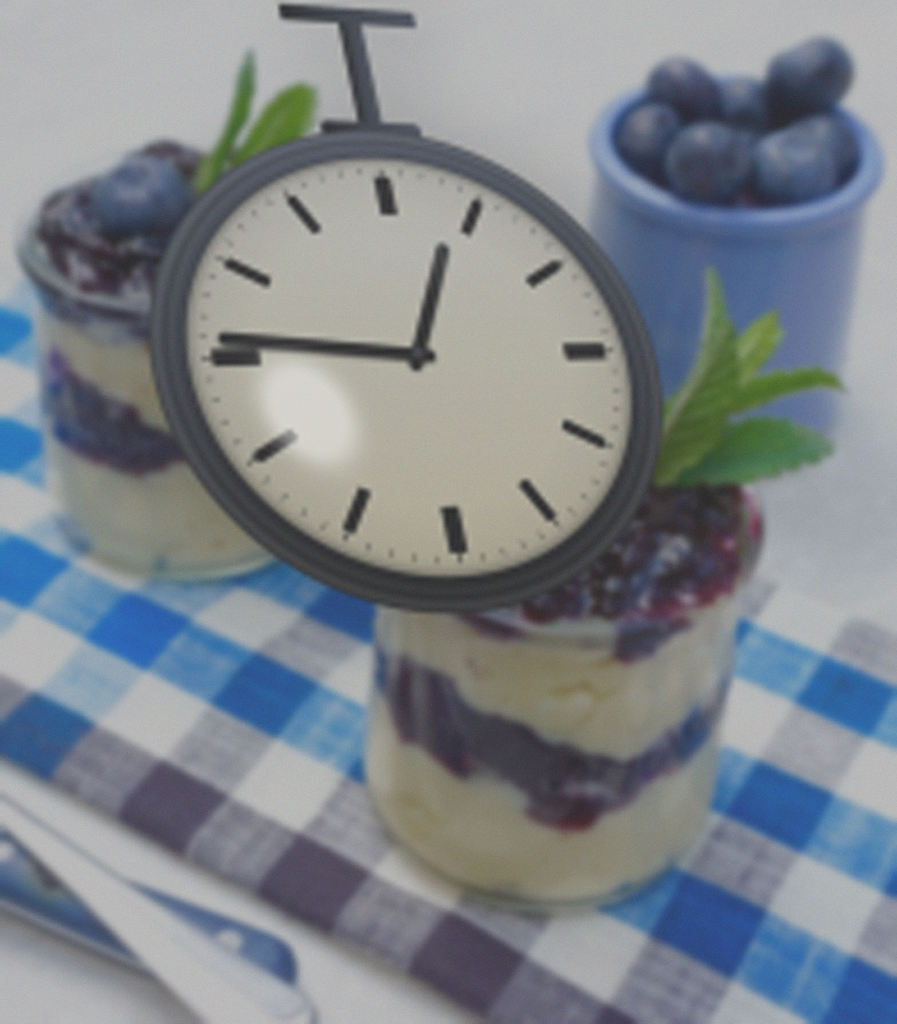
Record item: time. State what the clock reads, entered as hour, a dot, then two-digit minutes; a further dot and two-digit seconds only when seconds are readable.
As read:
12.46
